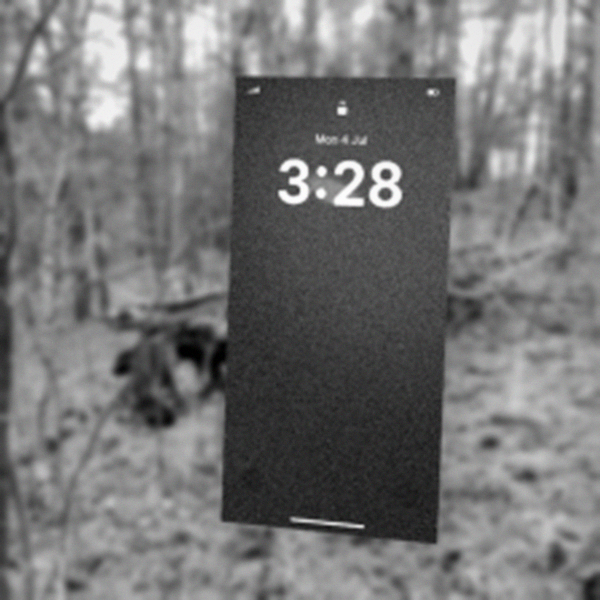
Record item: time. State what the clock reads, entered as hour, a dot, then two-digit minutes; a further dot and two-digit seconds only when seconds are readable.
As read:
3.28
